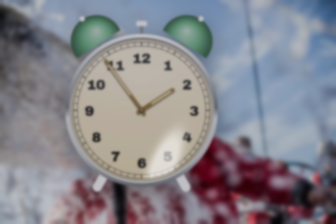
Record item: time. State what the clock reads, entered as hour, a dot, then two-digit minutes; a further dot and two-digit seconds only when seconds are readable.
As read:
1.54
